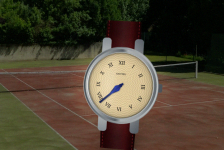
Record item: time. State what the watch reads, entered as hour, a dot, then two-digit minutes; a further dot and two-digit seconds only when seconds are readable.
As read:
7.38
